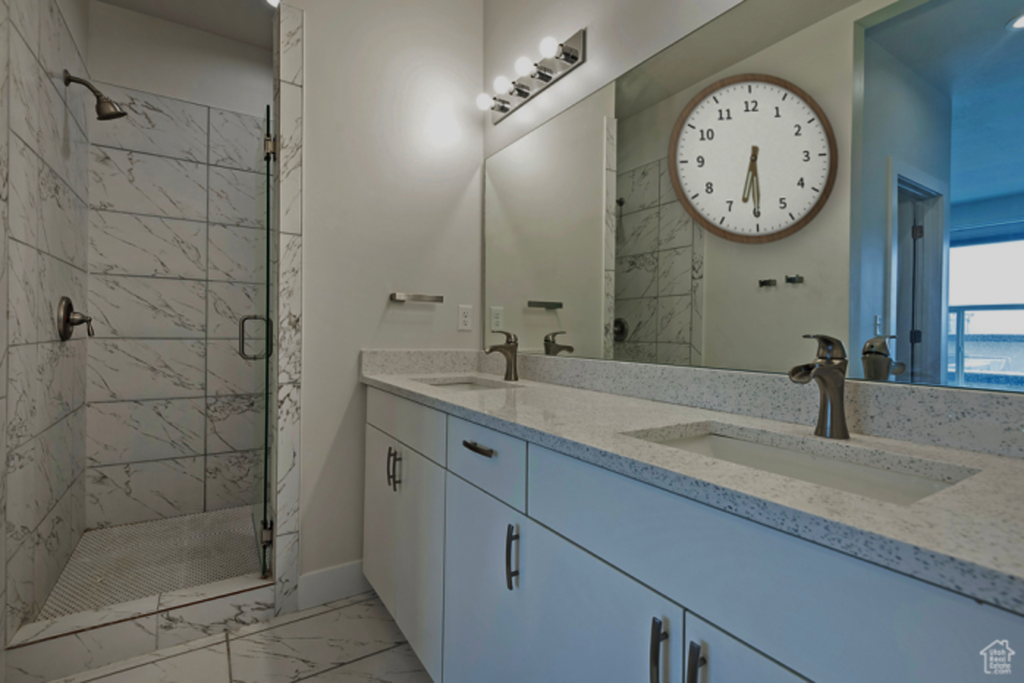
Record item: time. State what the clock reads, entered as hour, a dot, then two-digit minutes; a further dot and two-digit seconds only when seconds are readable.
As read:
6.30
